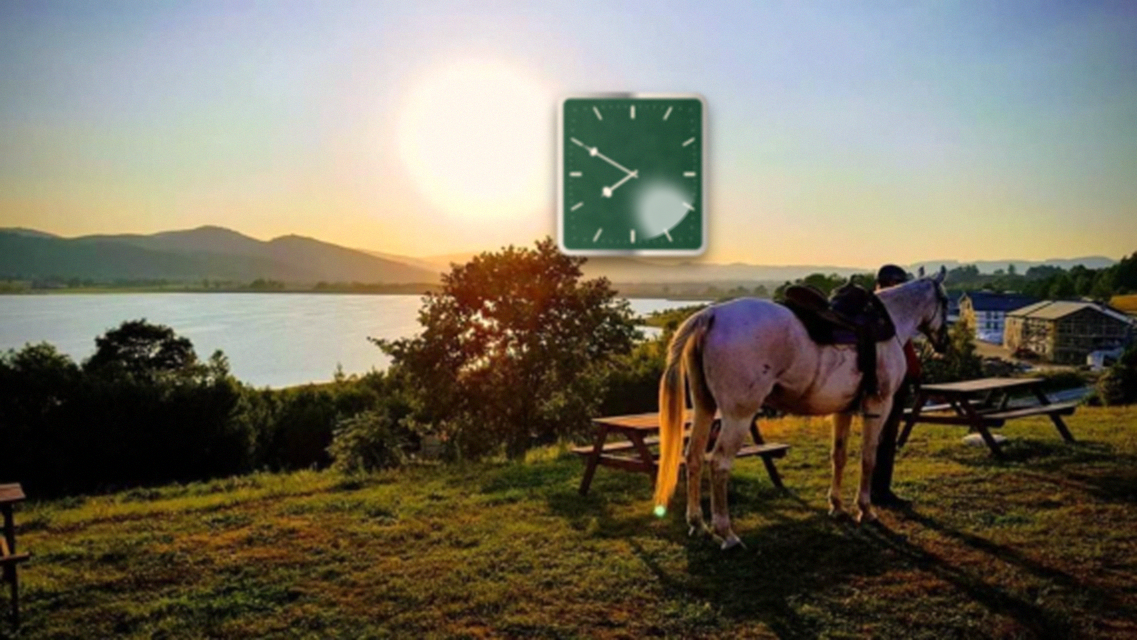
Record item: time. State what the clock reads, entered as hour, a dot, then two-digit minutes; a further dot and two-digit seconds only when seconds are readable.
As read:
7.50
